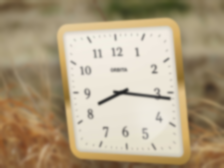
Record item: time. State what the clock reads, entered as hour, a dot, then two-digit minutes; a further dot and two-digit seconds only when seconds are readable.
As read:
8.16
